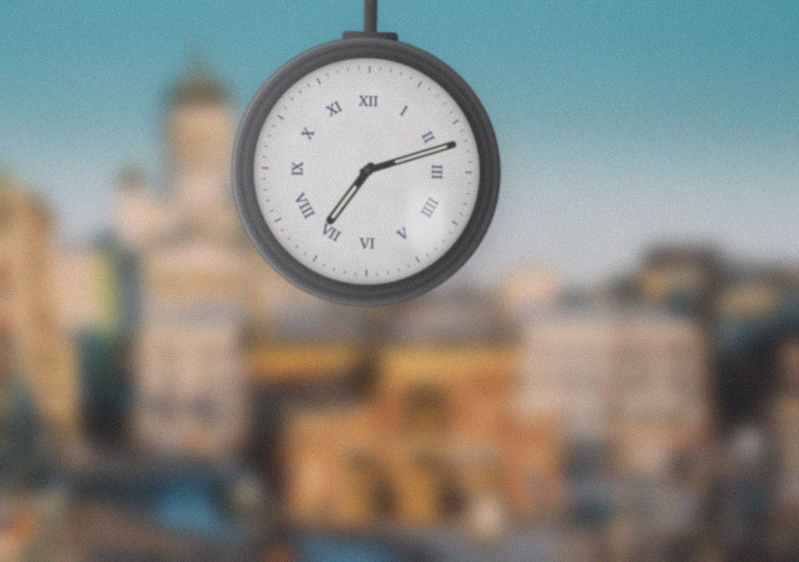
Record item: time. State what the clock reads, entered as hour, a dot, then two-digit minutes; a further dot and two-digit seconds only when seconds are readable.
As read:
7.12
